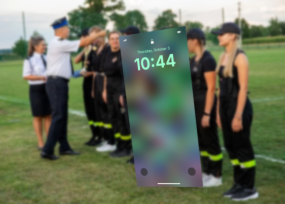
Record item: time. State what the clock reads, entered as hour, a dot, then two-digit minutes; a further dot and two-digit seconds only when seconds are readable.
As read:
10.44
